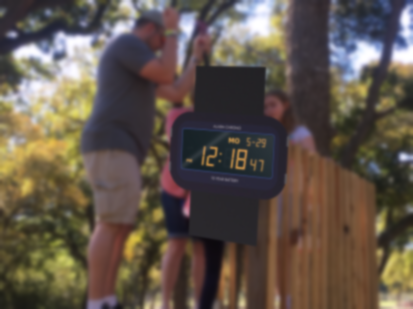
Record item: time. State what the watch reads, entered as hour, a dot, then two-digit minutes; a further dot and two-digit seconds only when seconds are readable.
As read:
12.18
